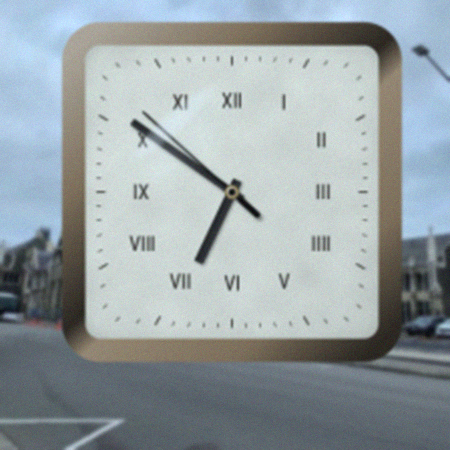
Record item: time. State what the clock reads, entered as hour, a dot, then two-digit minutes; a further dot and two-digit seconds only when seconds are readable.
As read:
6.50.52
